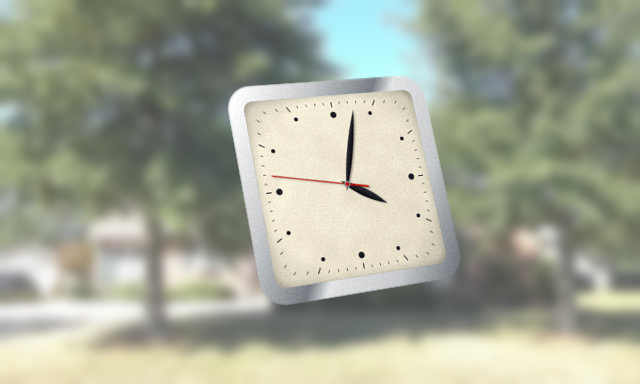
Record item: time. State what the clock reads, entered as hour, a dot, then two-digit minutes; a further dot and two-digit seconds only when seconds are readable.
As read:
4.02.47
